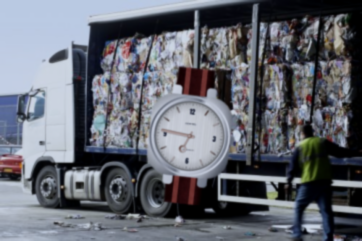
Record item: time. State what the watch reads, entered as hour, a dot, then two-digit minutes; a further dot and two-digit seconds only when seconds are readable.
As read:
6.46
